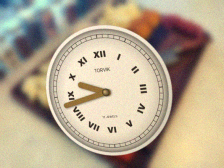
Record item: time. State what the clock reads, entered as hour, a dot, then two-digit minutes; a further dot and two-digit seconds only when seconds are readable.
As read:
9.43
